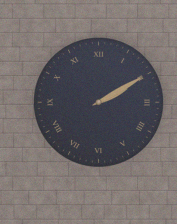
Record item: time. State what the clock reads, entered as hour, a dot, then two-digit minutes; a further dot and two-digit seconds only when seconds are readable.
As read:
2.10
